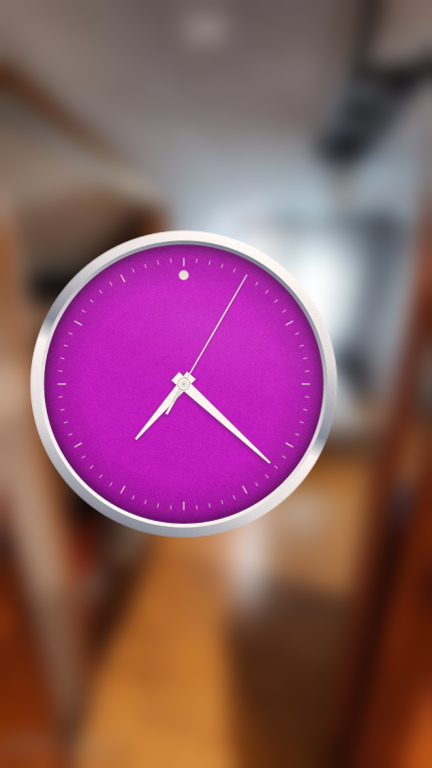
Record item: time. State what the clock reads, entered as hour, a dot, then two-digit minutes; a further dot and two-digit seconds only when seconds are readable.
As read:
7.22.05
